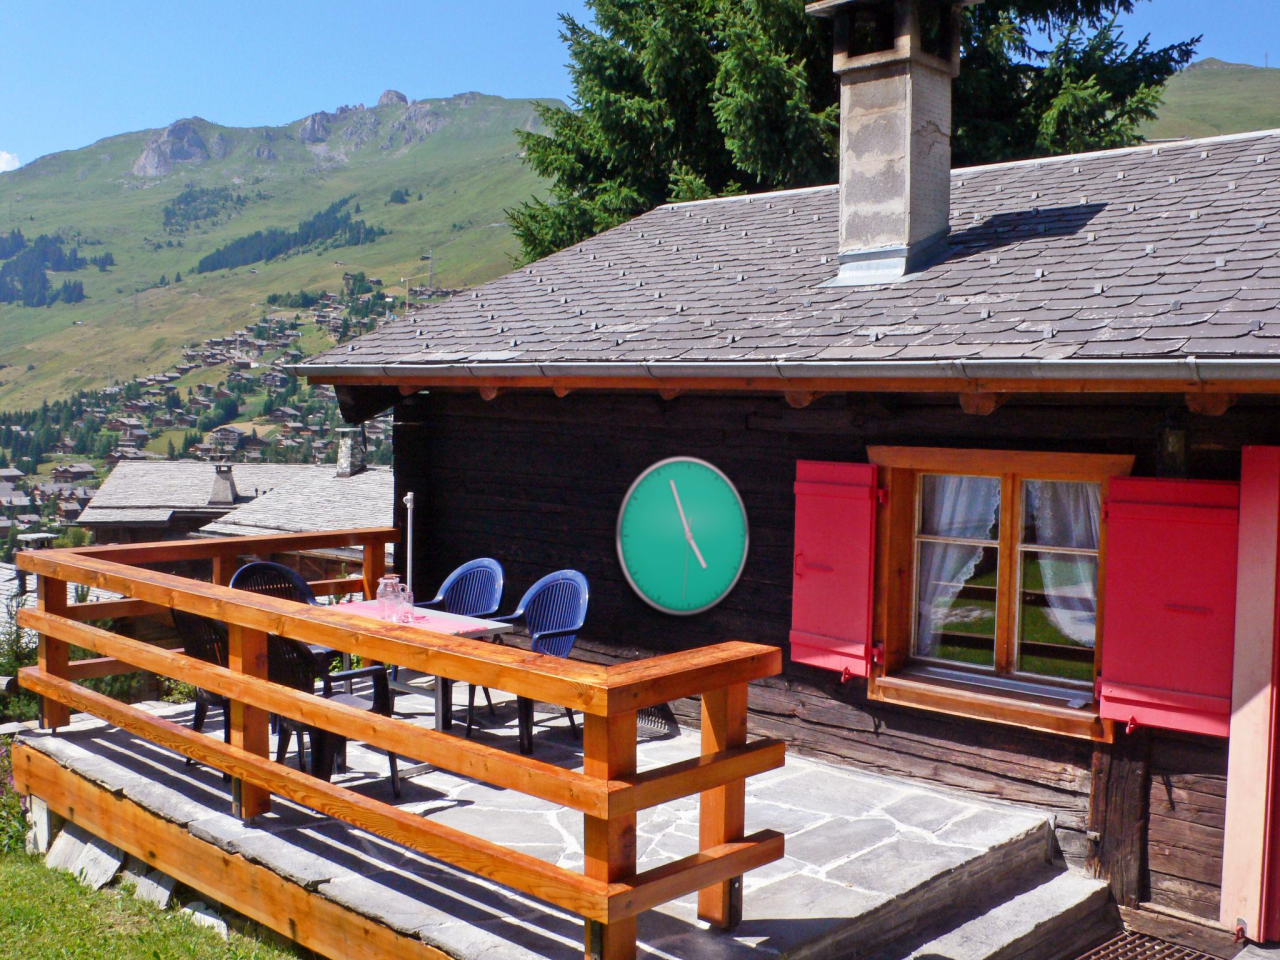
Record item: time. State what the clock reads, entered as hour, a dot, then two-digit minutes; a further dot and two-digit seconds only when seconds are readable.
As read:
4.56.31
